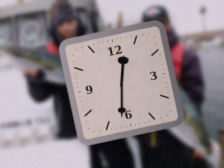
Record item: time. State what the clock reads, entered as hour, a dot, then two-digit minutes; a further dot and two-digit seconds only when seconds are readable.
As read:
12.32
